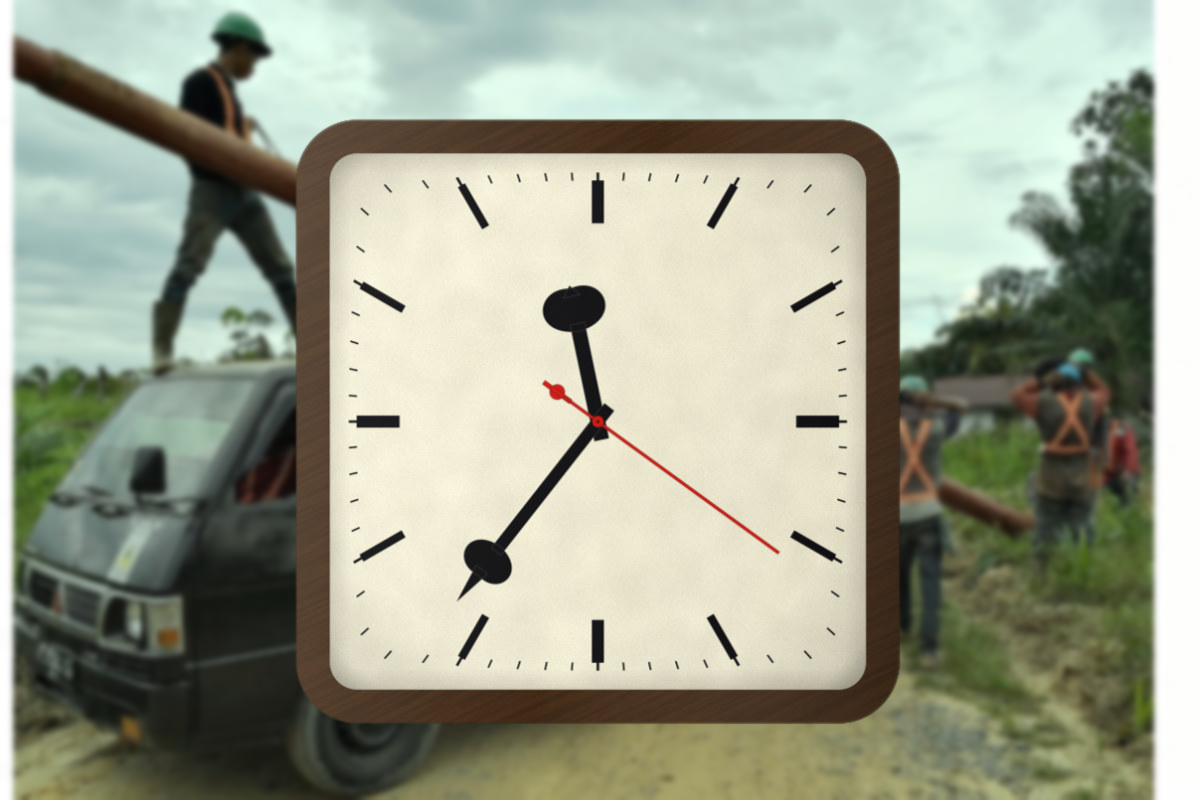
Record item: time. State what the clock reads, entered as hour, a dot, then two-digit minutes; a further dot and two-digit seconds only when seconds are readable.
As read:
11.36.21
